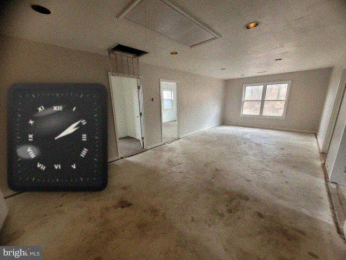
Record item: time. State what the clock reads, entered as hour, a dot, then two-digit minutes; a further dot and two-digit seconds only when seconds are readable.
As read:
2.09
